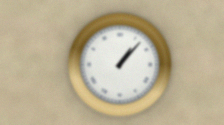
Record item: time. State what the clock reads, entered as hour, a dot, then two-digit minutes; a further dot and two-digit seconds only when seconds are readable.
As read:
1.07
